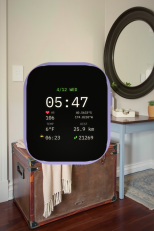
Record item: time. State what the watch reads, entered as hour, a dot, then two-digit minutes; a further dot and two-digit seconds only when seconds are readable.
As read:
5.47
